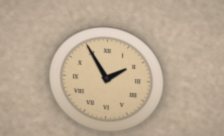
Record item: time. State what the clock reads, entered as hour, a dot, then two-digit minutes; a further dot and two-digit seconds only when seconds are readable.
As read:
1.55
